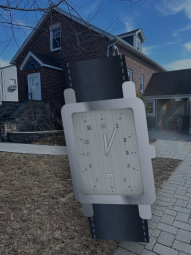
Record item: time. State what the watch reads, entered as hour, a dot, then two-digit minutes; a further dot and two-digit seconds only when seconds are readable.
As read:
12.05
